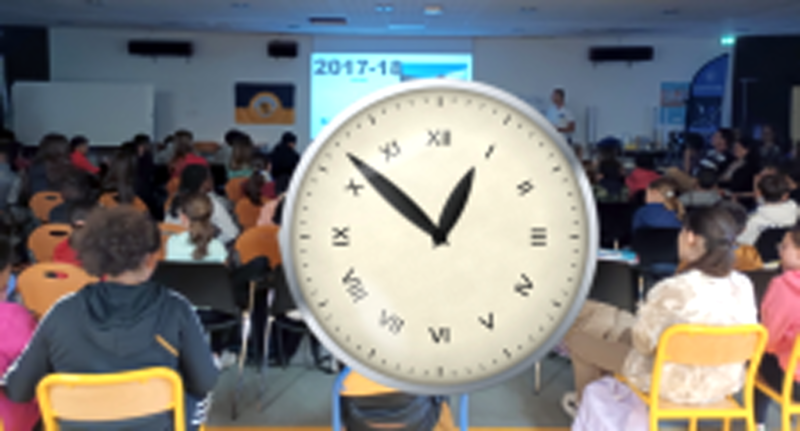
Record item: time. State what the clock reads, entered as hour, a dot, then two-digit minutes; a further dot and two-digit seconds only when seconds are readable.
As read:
12.52
